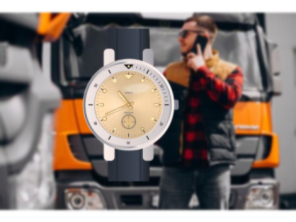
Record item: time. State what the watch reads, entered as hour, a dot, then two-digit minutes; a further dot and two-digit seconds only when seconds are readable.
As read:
10.41
